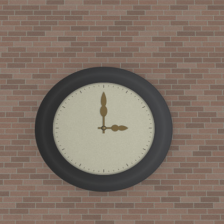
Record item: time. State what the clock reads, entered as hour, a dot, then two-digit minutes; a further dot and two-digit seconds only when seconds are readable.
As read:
3.00
